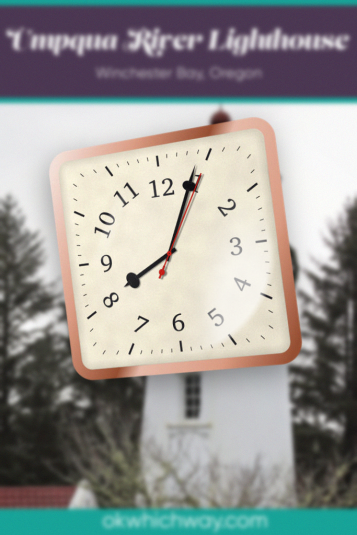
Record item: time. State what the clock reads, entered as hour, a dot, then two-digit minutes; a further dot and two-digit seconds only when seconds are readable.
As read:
8.04.05
